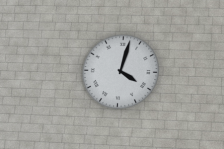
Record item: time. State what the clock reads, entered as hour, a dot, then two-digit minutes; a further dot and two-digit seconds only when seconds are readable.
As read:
4.02
